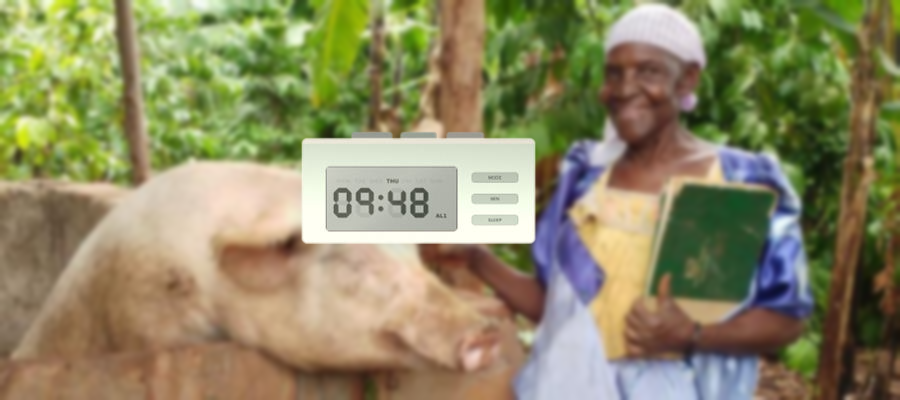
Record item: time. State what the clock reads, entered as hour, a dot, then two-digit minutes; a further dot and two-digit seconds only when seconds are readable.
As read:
9.48
